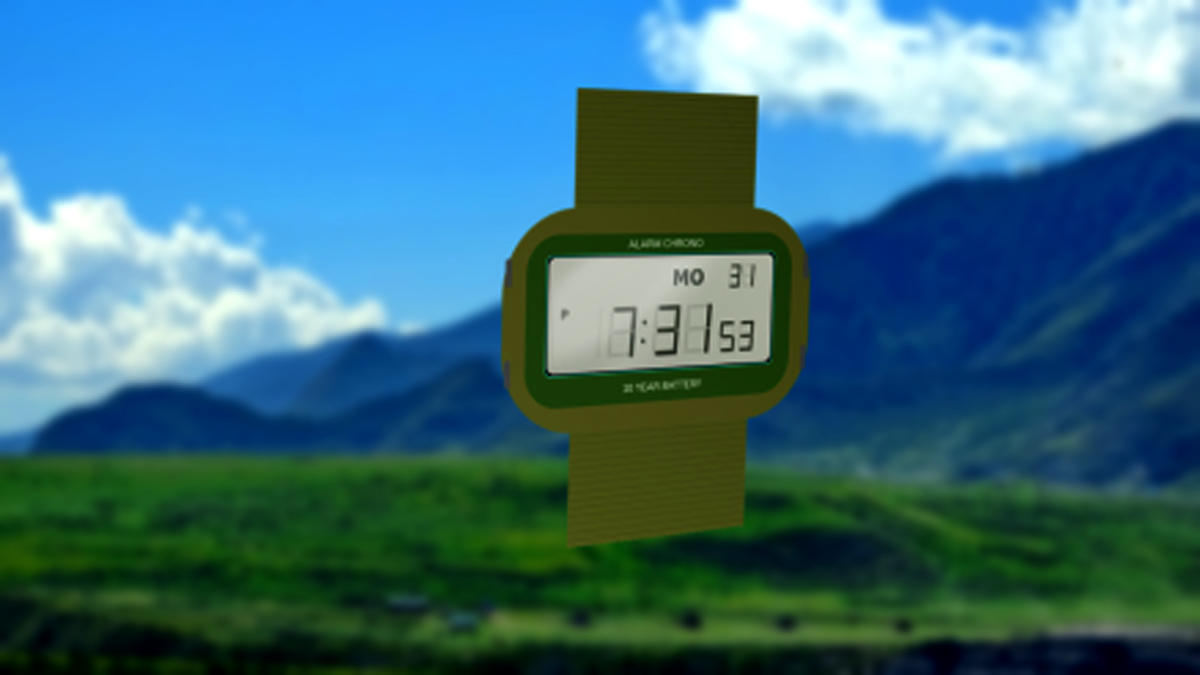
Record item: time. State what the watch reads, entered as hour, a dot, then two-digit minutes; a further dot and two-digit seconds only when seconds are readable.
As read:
7.31.53
